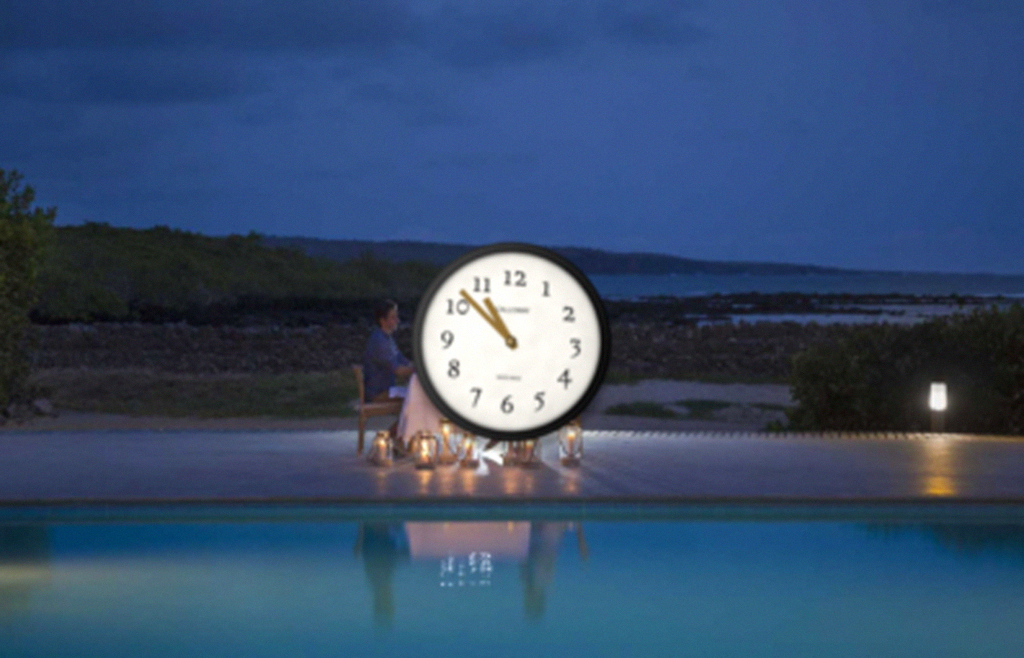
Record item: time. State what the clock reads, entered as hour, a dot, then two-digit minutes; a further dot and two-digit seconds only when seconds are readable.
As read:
10.52
